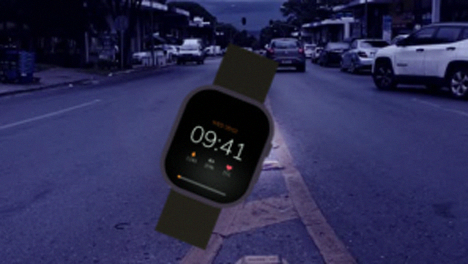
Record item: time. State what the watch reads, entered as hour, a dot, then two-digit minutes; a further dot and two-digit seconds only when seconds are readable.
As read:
9.41
